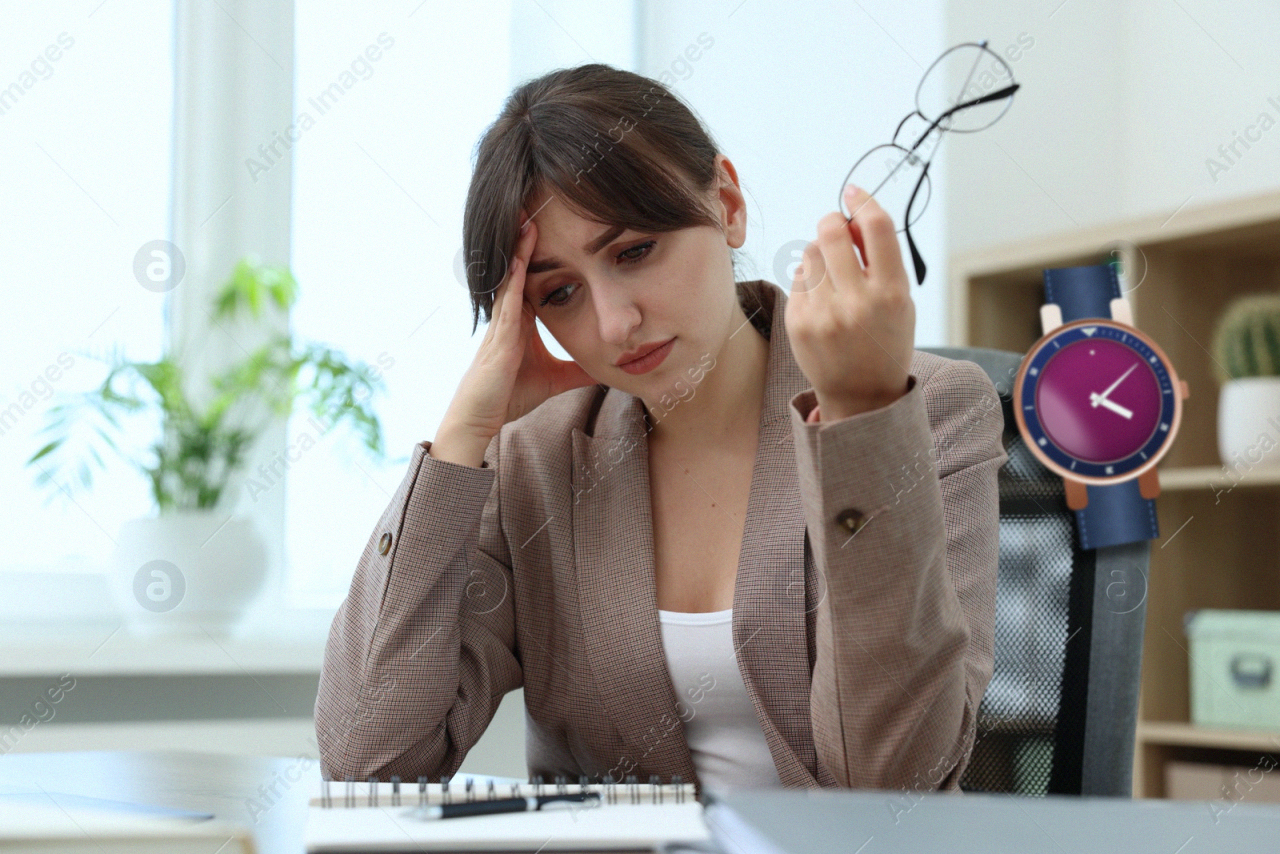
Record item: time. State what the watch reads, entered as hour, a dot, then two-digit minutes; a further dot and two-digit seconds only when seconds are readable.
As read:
4.09
